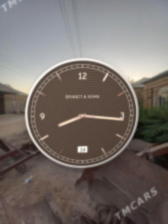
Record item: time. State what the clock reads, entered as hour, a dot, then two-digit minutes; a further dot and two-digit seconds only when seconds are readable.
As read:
8.16
